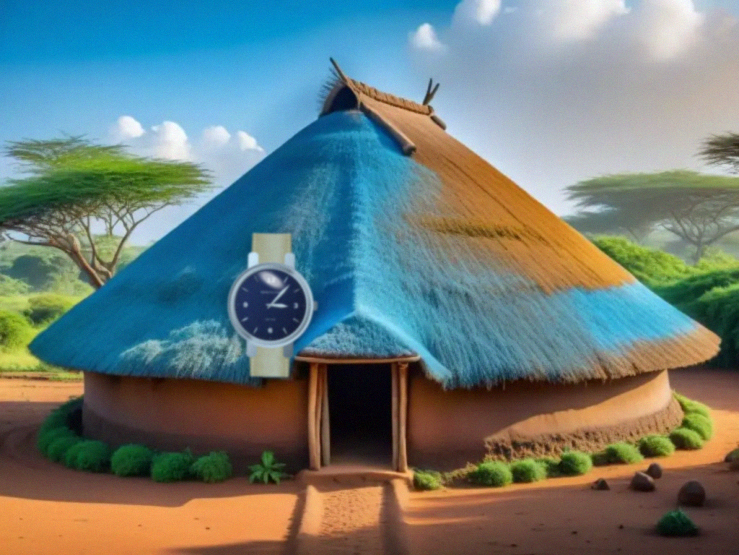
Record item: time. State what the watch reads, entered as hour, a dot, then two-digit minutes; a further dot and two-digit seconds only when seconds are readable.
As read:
3.07
